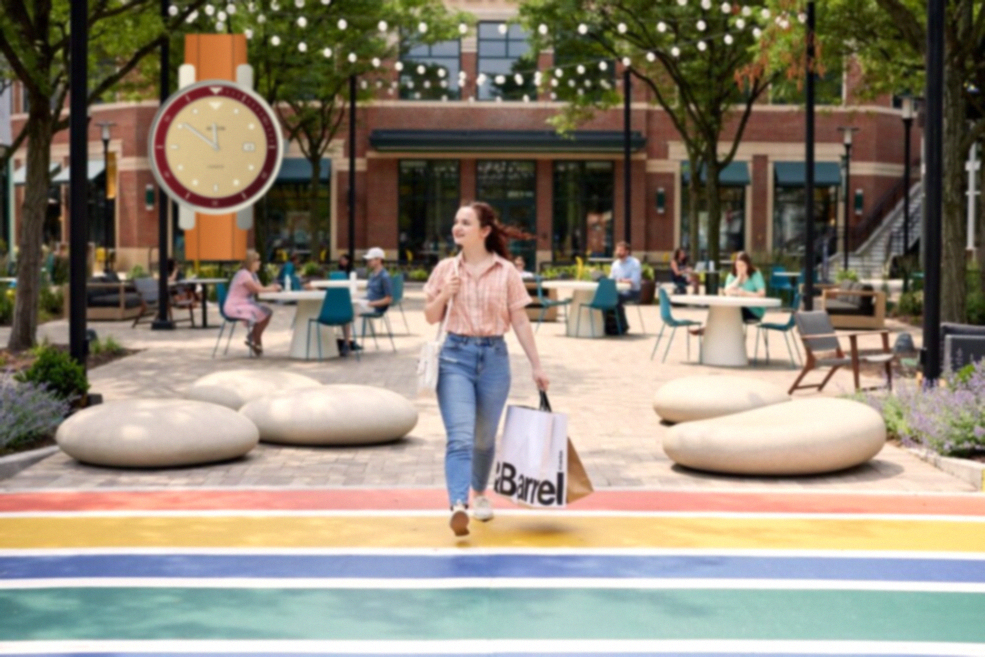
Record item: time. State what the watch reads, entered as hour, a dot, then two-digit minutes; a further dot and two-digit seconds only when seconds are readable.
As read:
11.51
